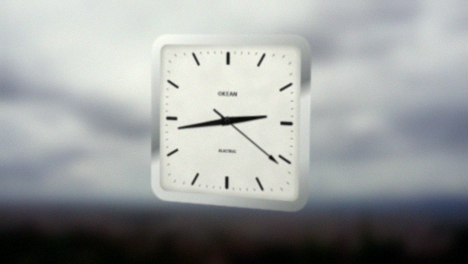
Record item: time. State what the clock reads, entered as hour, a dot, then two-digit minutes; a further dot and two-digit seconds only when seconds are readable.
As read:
2.43.21
